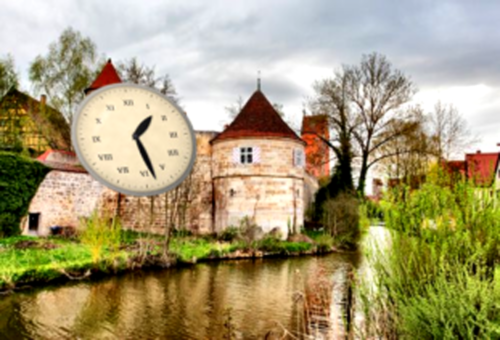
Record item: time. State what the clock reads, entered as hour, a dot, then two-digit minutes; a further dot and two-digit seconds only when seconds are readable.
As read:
1.28
